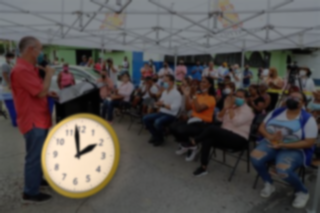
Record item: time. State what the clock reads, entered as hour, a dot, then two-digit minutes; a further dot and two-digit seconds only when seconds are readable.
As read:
1.58
